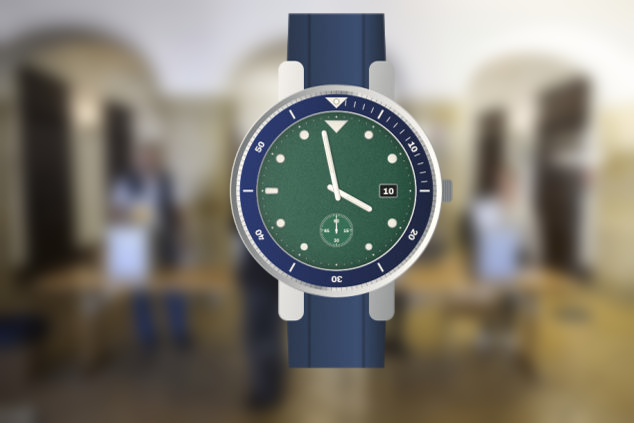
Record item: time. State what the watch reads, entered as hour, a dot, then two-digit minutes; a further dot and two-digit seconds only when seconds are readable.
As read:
3.58
